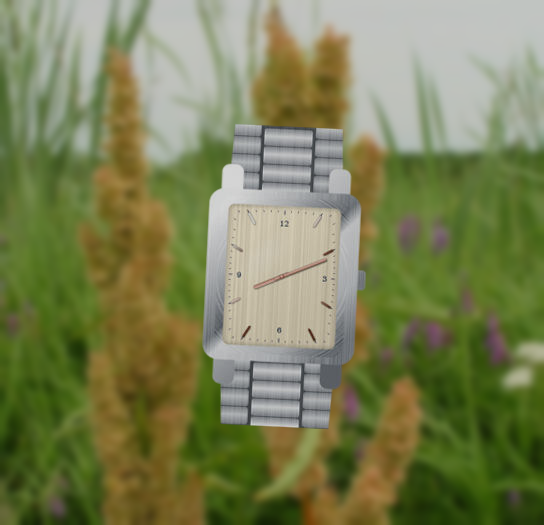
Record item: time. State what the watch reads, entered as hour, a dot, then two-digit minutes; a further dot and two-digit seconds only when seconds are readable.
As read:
8.11
